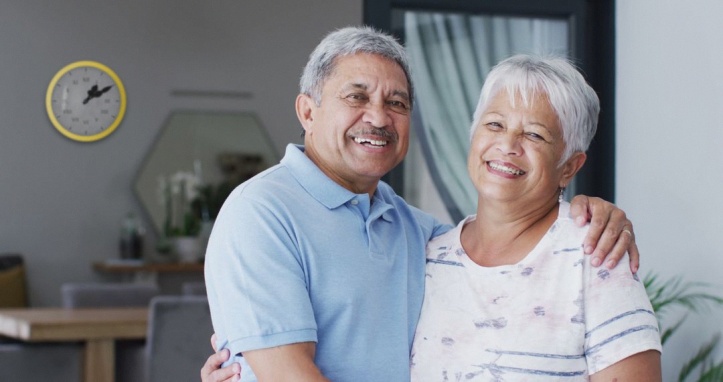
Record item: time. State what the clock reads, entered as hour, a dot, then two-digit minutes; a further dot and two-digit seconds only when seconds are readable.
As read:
1.10
